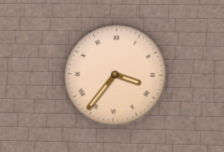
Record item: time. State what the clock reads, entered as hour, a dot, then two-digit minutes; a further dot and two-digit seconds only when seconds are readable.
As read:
3.36
